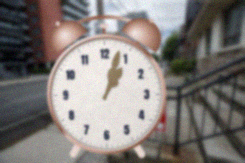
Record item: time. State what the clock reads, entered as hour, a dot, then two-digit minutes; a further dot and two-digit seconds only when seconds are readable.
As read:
1.03
